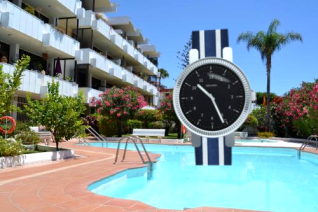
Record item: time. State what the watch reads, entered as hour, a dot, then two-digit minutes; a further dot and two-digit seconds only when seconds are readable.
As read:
10.26
